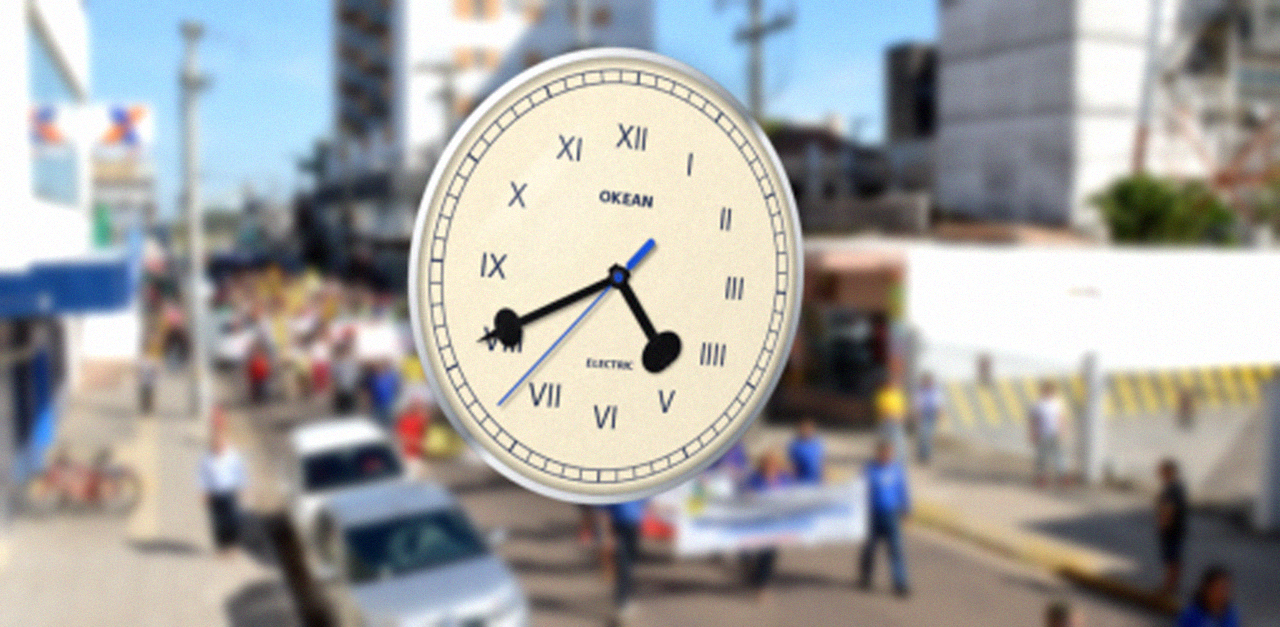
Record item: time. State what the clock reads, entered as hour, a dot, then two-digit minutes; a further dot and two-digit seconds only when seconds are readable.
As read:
4.40.37
